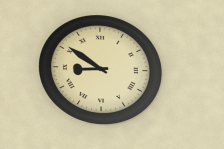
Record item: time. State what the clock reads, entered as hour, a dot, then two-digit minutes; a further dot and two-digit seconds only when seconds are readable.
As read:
8.51
